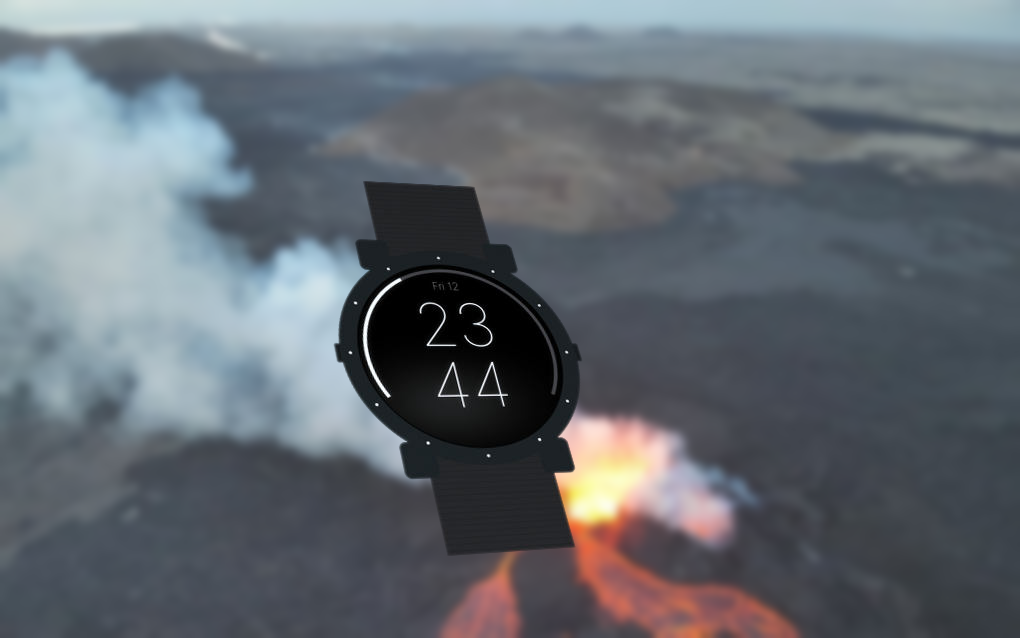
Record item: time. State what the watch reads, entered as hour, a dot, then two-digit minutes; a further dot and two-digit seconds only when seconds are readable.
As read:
23.44
